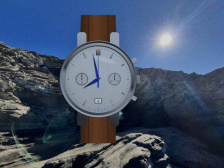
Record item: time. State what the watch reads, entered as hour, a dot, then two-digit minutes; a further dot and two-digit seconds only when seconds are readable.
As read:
7.58
